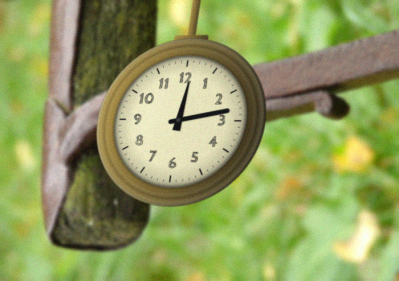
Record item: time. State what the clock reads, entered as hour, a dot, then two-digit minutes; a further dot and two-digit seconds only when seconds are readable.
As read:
12.13
